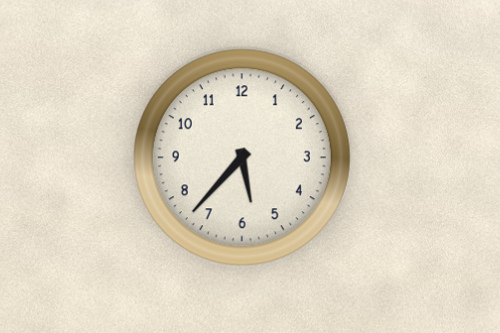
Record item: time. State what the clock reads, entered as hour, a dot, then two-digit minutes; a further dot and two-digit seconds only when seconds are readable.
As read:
5.37
